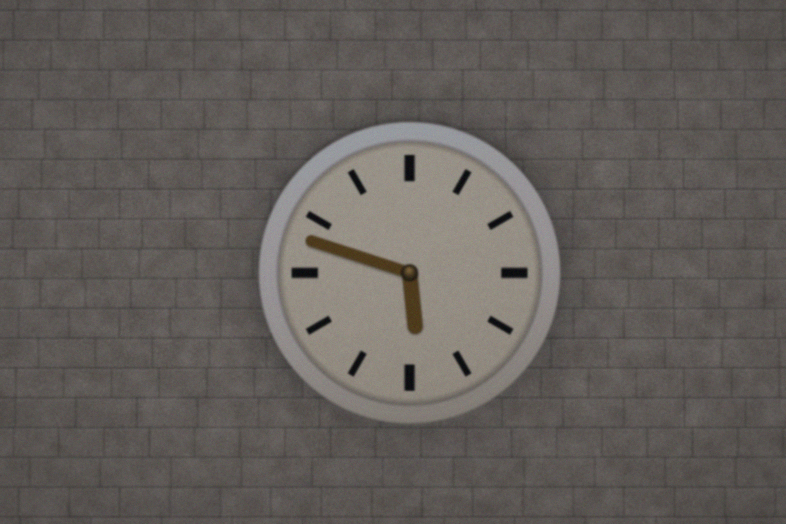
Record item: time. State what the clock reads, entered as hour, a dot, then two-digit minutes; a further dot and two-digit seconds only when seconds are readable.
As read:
5.48
